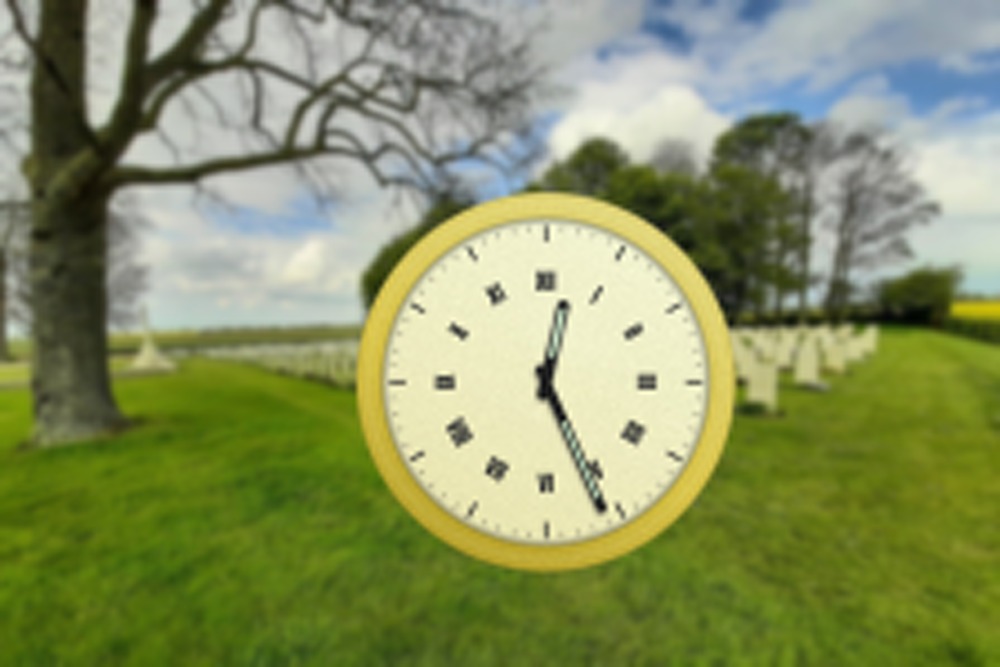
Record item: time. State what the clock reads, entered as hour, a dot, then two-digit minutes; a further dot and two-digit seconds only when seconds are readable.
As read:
12.26
